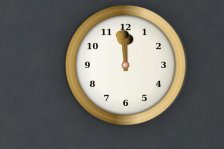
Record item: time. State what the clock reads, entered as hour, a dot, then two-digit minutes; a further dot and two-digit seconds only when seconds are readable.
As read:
11.59
